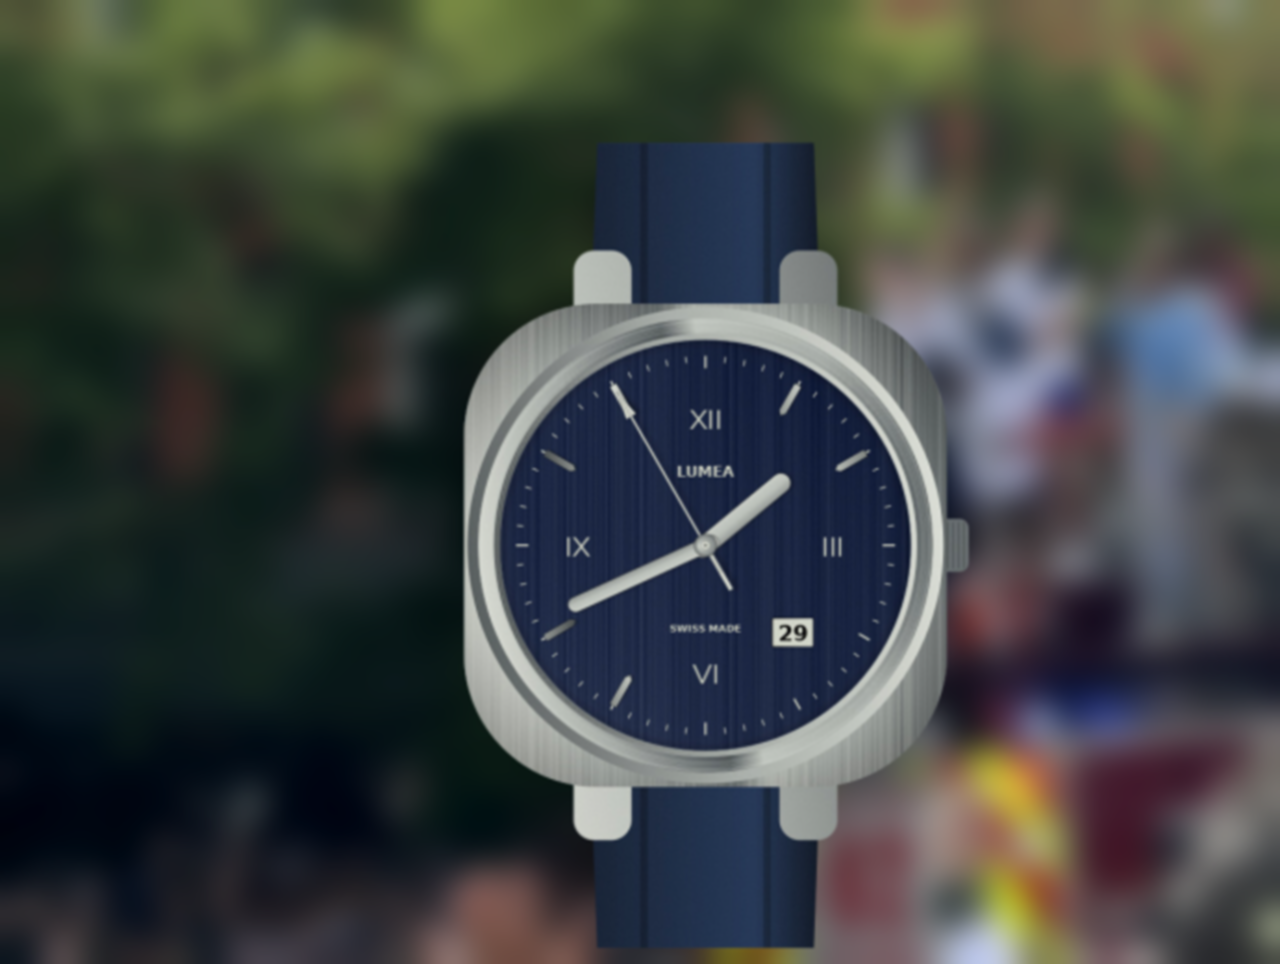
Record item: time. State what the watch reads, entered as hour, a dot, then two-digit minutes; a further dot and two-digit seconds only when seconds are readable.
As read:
1.40.55
